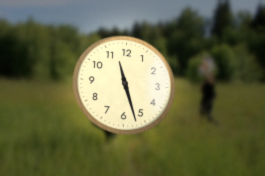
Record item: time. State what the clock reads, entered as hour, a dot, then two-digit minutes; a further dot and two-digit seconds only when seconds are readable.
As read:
11.27
